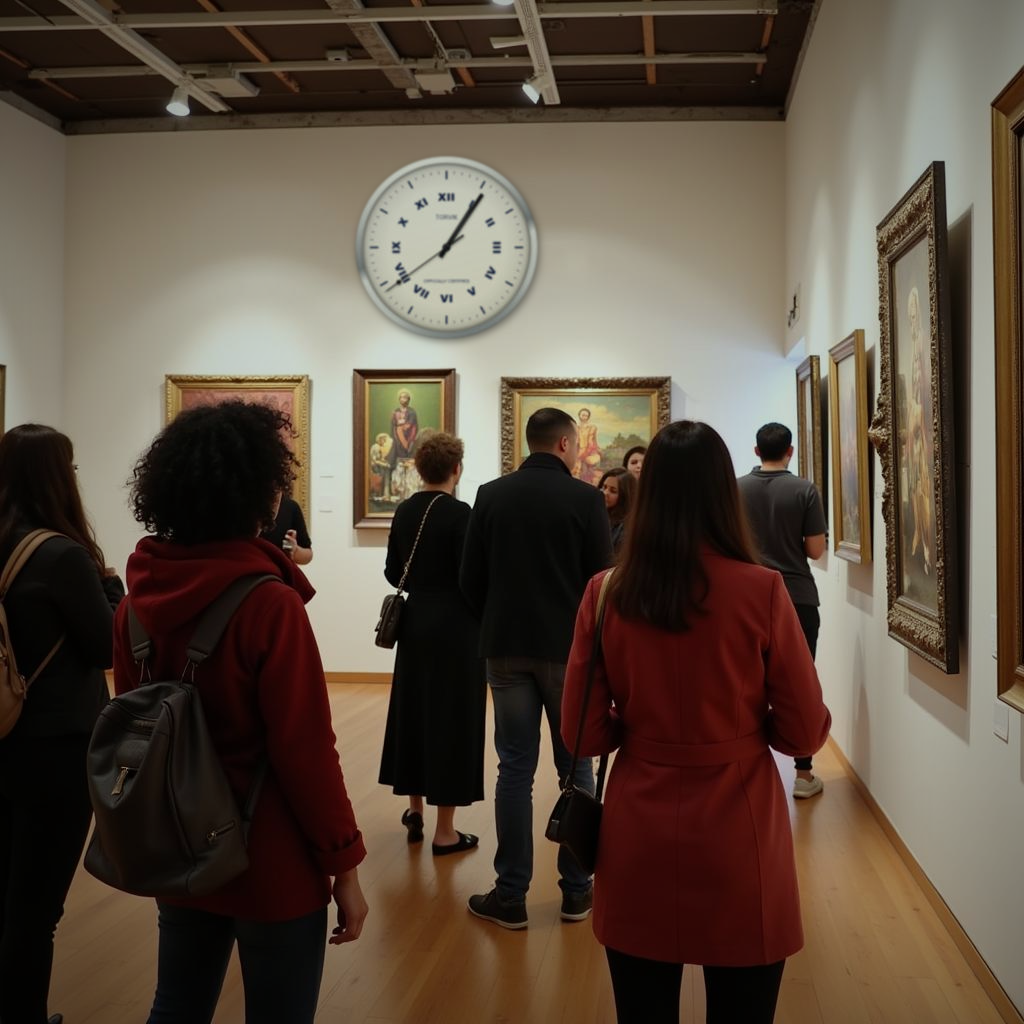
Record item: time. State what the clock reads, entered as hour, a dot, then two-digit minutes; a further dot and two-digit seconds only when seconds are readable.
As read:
1.05.39
